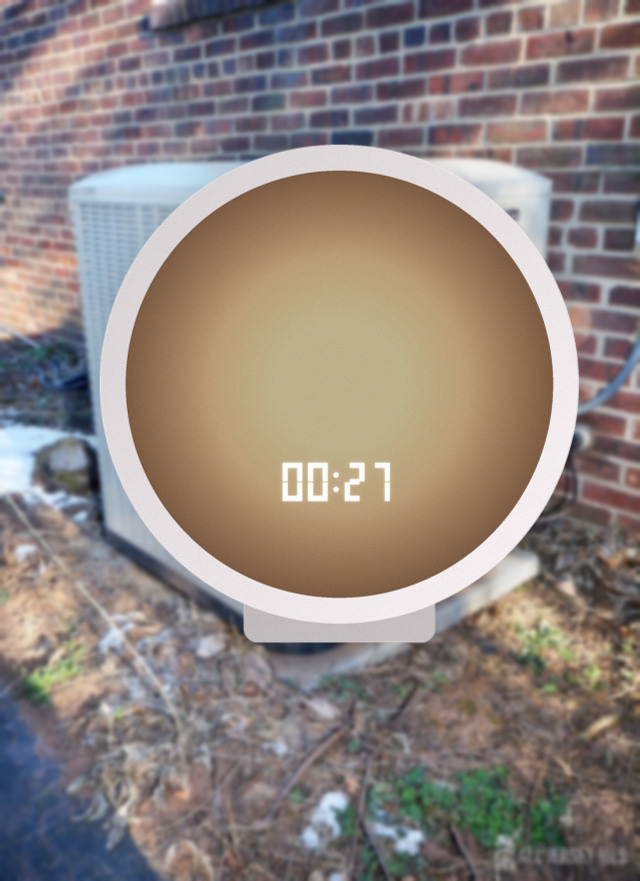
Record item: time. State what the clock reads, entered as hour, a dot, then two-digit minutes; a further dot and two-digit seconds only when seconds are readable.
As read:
0.27
